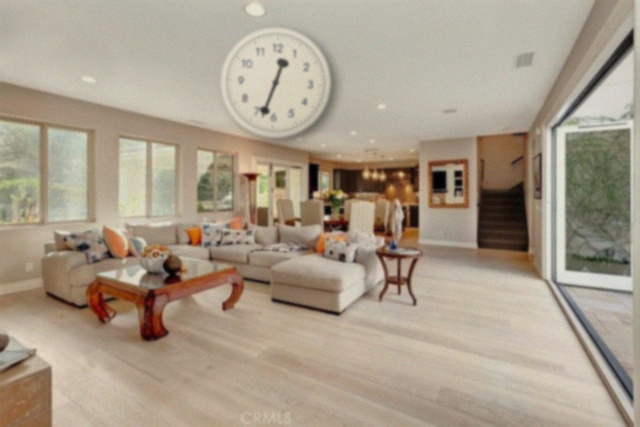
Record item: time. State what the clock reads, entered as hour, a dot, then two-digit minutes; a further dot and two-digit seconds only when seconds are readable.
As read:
12.33
